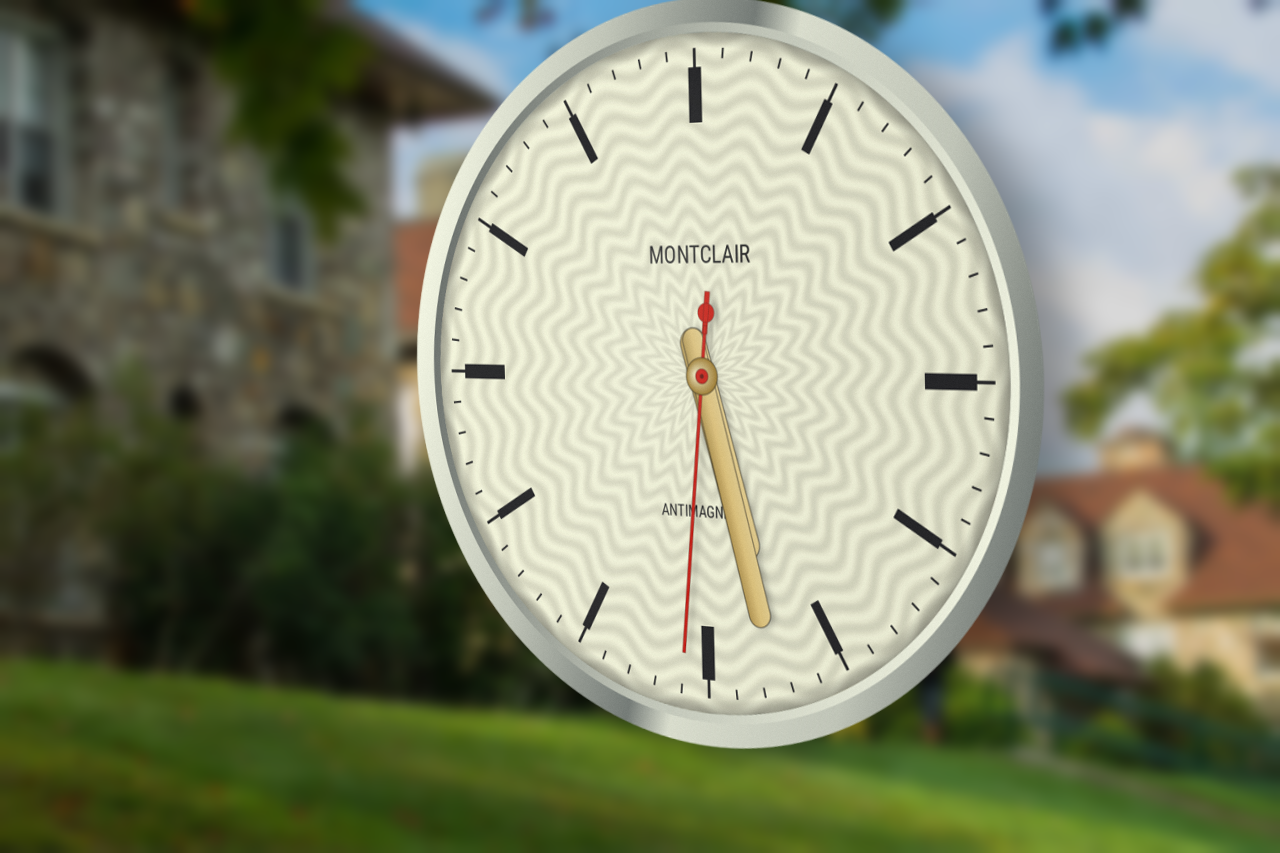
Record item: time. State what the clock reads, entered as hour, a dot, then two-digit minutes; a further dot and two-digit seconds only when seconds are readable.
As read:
5.27.31
